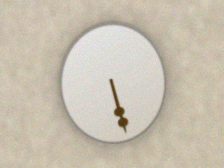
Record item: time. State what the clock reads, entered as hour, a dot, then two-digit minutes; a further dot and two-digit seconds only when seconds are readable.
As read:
5.27
